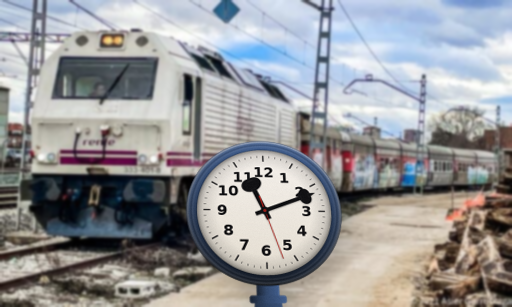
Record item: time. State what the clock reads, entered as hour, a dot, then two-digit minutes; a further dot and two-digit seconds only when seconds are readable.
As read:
11.11.27
